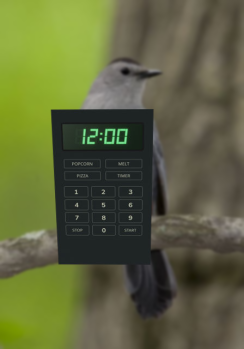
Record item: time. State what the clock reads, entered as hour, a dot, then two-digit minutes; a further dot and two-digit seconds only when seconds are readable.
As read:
12.00
